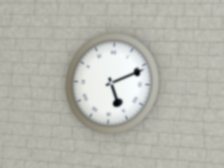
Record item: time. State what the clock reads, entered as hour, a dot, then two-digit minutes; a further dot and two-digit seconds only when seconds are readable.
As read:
5.11
